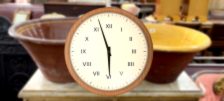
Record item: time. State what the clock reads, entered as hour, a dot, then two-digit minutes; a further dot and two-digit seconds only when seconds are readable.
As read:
5.57
